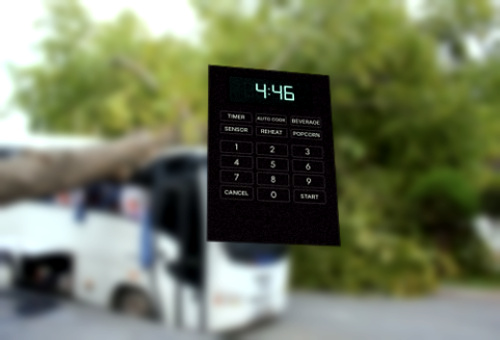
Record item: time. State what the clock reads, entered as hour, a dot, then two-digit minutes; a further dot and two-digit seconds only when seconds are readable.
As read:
4.46
